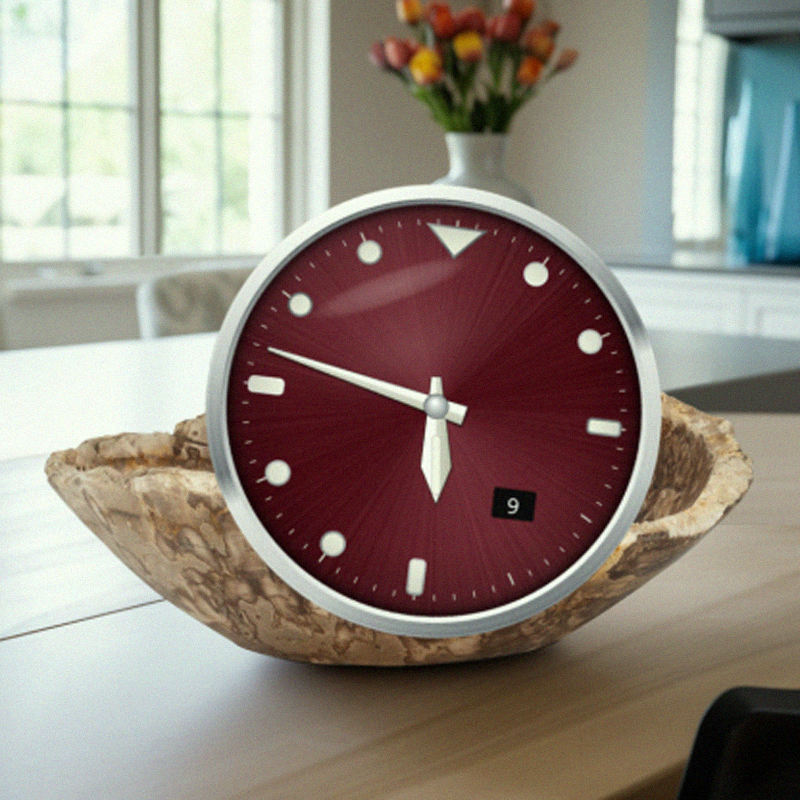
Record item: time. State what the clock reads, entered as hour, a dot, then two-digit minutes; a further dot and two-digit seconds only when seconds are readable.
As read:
5.47
